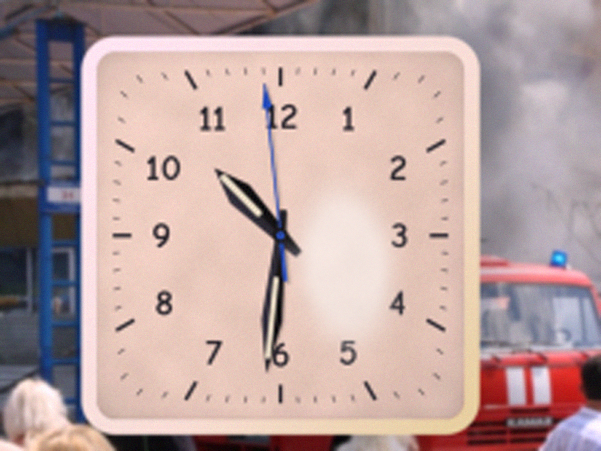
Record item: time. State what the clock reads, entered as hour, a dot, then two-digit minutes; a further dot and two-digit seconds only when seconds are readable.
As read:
10.30.59
